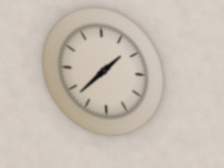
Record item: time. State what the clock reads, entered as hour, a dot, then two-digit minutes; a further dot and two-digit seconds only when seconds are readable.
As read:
1.38
